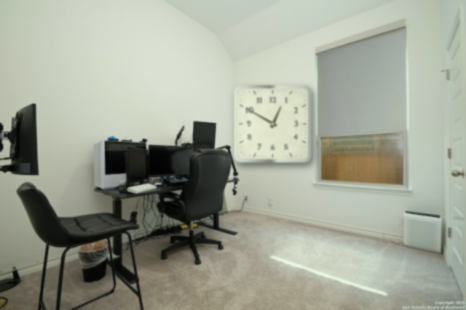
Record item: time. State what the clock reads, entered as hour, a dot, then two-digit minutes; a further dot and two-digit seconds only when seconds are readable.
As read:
12.50
